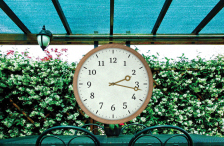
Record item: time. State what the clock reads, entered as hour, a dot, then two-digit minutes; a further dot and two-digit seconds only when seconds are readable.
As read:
2.17
